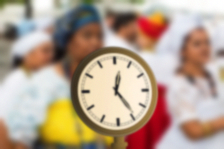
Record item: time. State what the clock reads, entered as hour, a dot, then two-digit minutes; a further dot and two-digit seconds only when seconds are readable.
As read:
12.24
